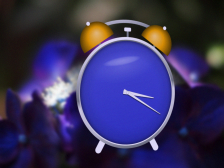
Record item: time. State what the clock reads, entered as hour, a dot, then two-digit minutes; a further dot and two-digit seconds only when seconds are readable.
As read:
3.20
